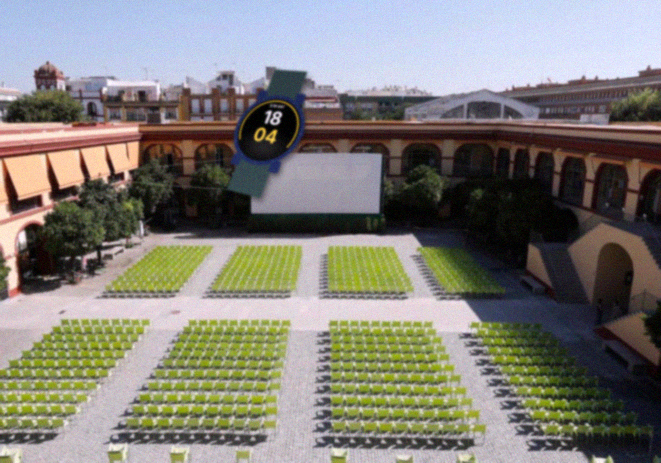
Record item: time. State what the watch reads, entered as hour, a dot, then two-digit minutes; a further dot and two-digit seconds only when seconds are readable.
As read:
18.04
